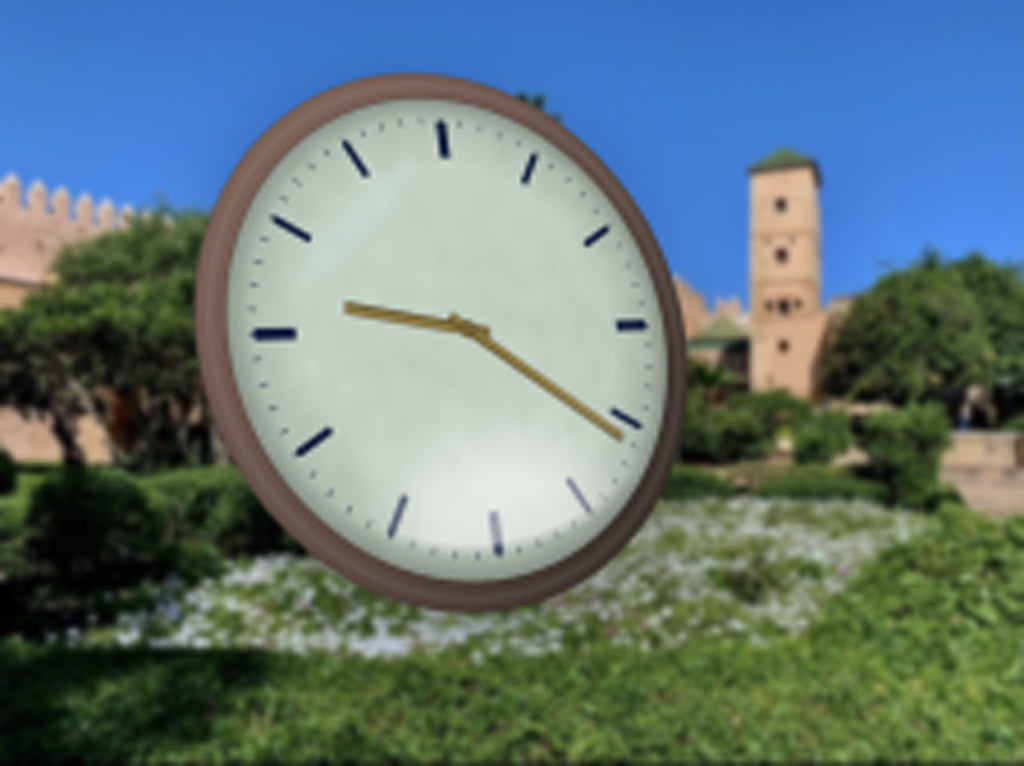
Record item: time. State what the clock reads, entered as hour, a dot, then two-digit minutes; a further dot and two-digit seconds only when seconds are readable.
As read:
9.21
